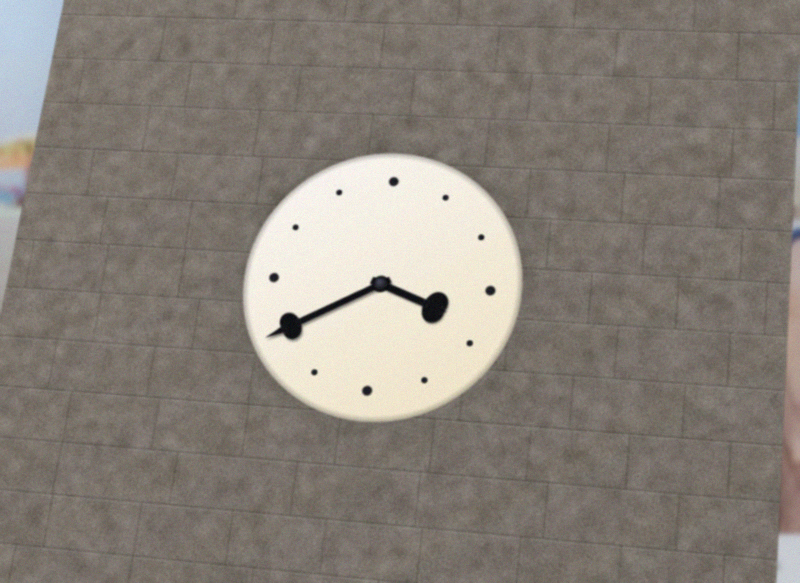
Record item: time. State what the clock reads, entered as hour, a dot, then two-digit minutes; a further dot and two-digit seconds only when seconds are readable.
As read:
3.40
